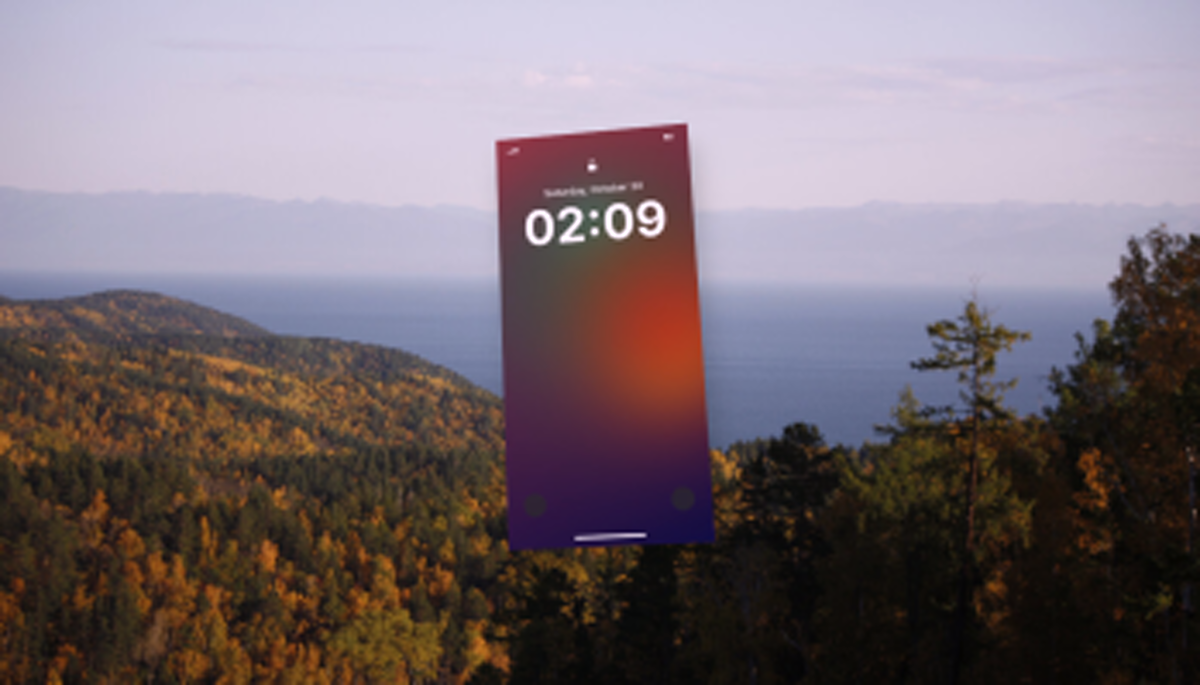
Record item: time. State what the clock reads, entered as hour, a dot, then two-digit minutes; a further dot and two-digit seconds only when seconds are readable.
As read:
2.09
